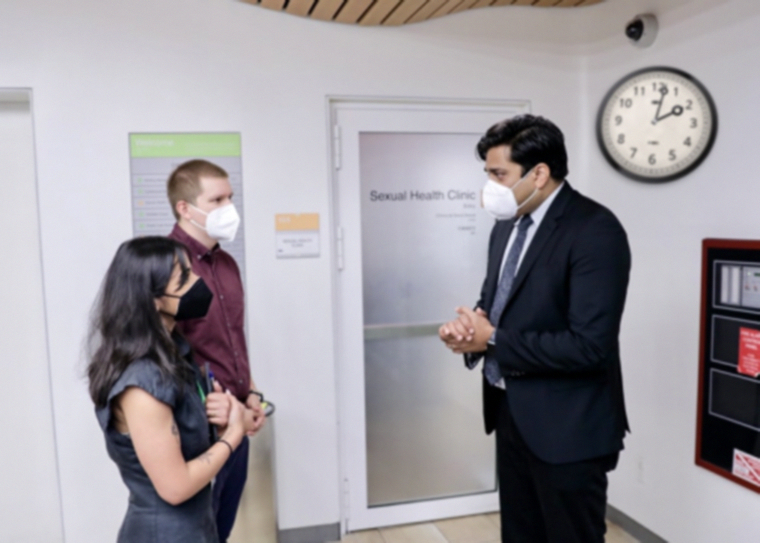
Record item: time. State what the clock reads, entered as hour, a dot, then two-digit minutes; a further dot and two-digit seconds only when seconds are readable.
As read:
2.02
